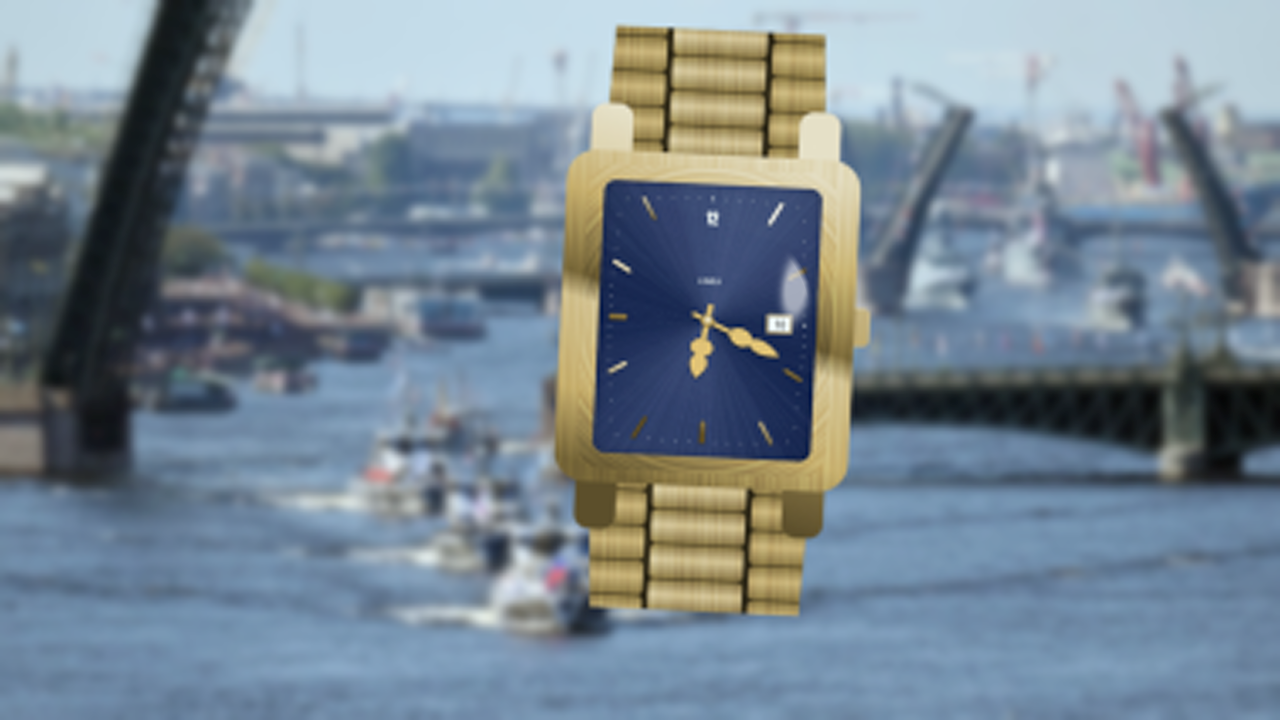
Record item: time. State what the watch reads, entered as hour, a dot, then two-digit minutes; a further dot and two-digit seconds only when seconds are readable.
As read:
6.19
